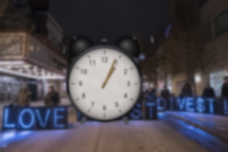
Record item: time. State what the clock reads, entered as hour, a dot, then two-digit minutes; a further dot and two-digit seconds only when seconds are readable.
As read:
1.04
